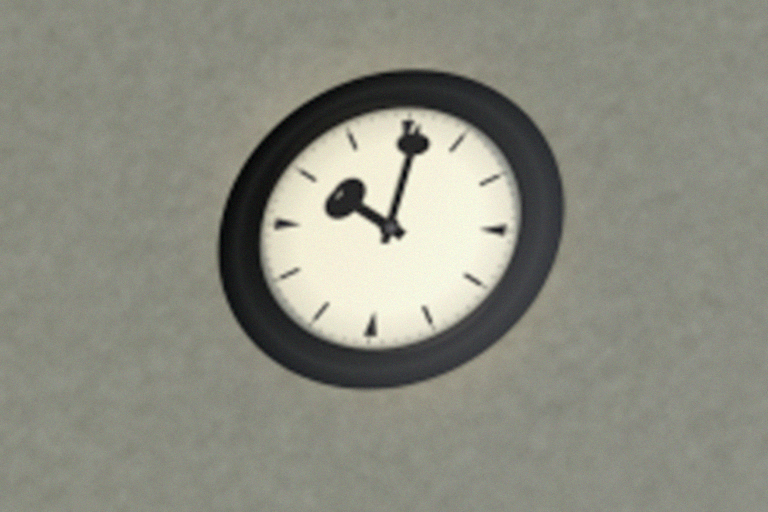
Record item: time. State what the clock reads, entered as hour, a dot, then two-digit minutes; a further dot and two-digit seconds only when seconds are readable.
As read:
10.01
